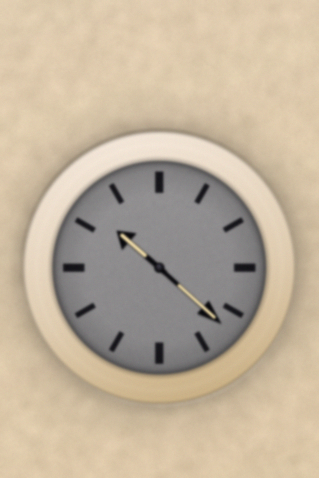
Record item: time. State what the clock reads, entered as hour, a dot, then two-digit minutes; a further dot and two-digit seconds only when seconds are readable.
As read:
10.22
